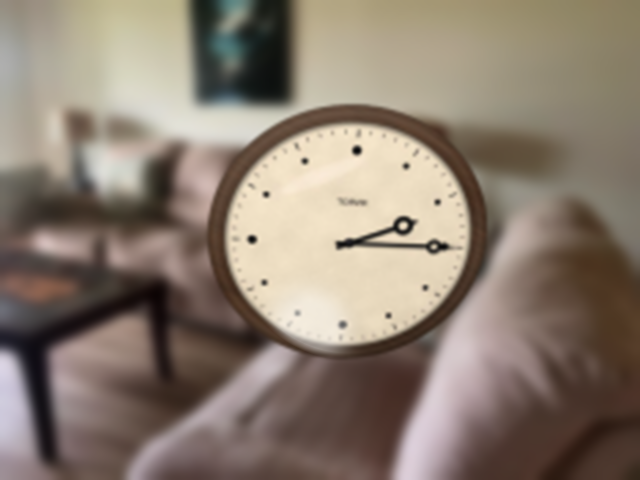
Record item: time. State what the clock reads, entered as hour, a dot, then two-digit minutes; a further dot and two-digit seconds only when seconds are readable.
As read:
2.15
